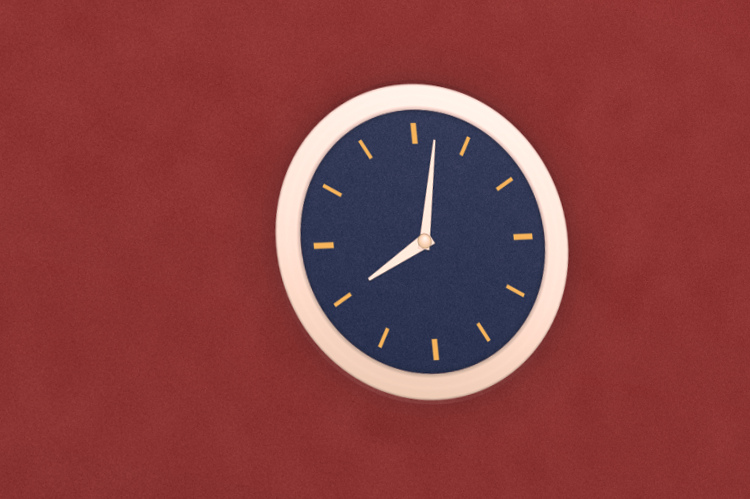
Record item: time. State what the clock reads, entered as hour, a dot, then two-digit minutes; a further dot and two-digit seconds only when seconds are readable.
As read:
8.02
